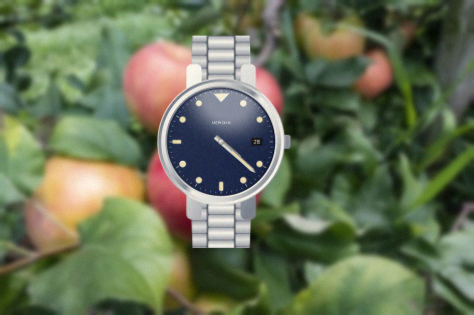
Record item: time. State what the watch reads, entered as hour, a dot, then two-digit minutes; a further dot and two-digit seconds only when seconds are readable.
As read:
4.22
